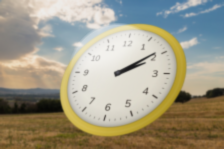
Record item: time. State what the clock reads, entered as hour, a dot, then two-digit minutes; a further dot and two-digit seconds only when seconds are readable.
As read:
2.09
